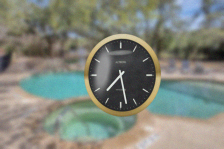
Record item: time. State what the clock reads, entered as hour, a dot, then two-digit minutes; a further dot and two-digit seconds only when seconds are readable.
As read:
7.28
